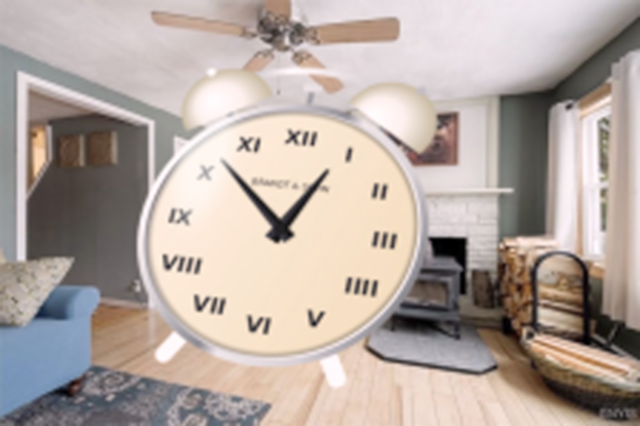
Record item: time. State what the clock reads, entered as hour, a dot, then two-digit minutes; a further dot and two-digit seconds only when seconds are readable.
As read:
12.52
